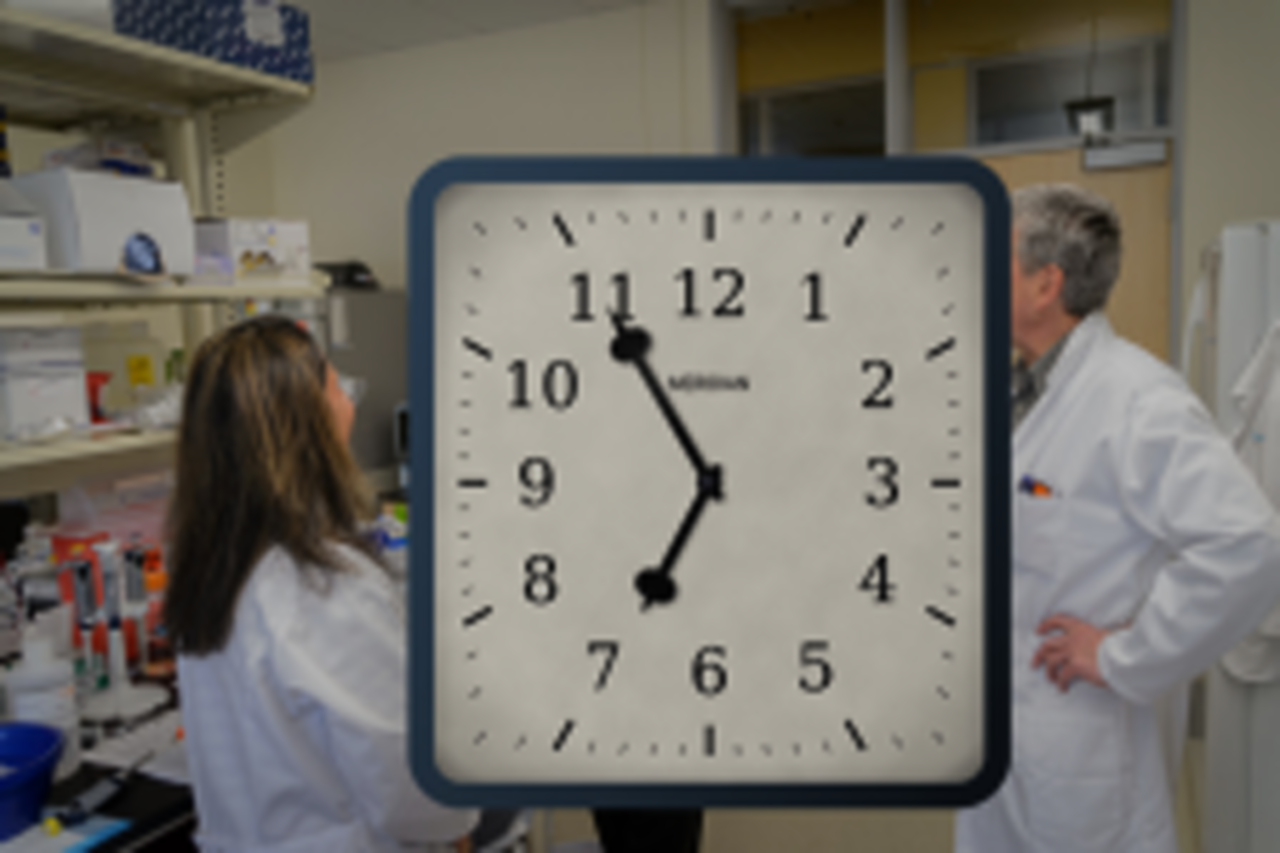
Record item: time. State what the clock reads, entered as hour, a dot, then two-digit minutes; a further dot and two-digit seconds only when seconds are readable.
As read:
6.55
